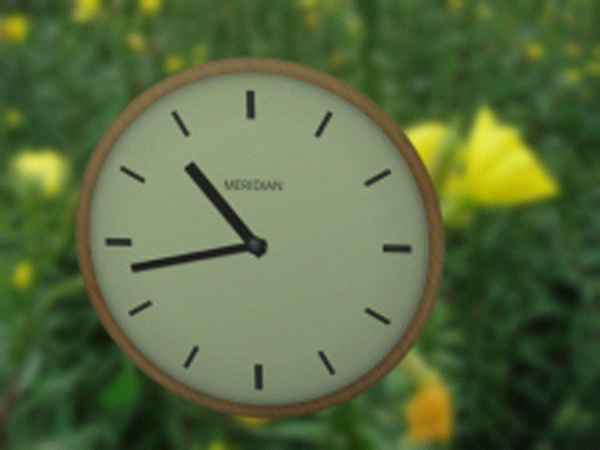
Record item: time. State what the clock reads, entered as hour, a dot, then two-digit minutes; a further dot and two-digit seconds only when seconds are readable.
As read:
10.43
